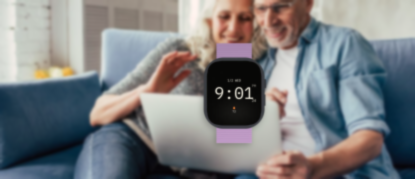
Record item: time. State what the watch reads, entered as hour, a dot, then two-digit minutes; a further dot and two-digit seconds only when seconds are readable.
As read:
9.01
